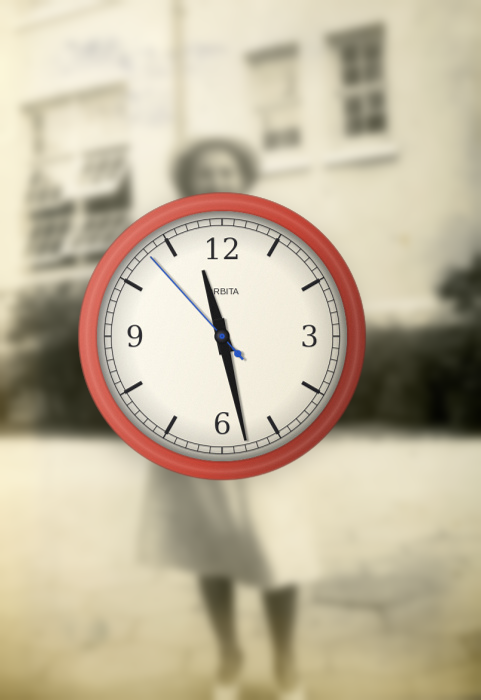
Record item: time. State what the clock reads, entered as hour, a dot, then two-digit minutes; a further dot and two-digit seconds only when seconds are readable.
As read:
11.27.53
